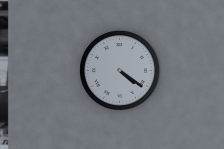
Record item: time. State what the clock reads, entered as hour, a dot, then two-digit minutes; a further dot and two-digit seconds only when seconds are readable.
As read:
4.21
